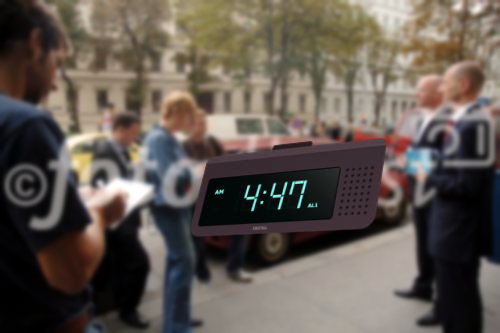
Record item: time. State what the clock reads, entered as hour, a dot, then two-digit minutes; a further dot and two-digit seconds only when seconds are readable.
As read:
4.47
